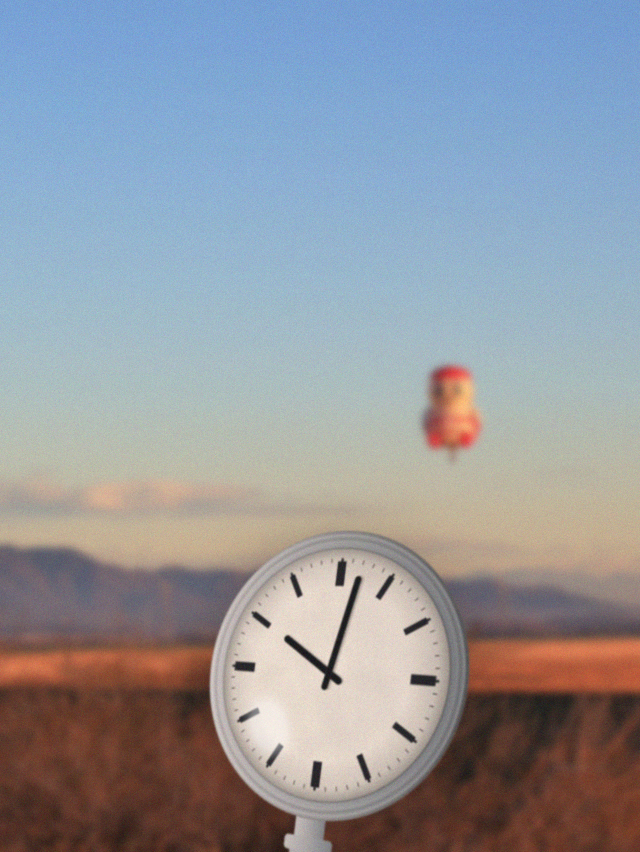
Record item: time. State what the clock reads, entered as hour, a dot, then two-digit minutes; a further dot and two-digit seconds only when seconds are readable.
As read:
10.02
